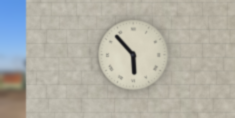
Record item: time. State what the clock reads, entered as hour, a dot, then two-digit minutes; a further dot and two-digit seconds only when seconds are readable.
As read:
5.53
